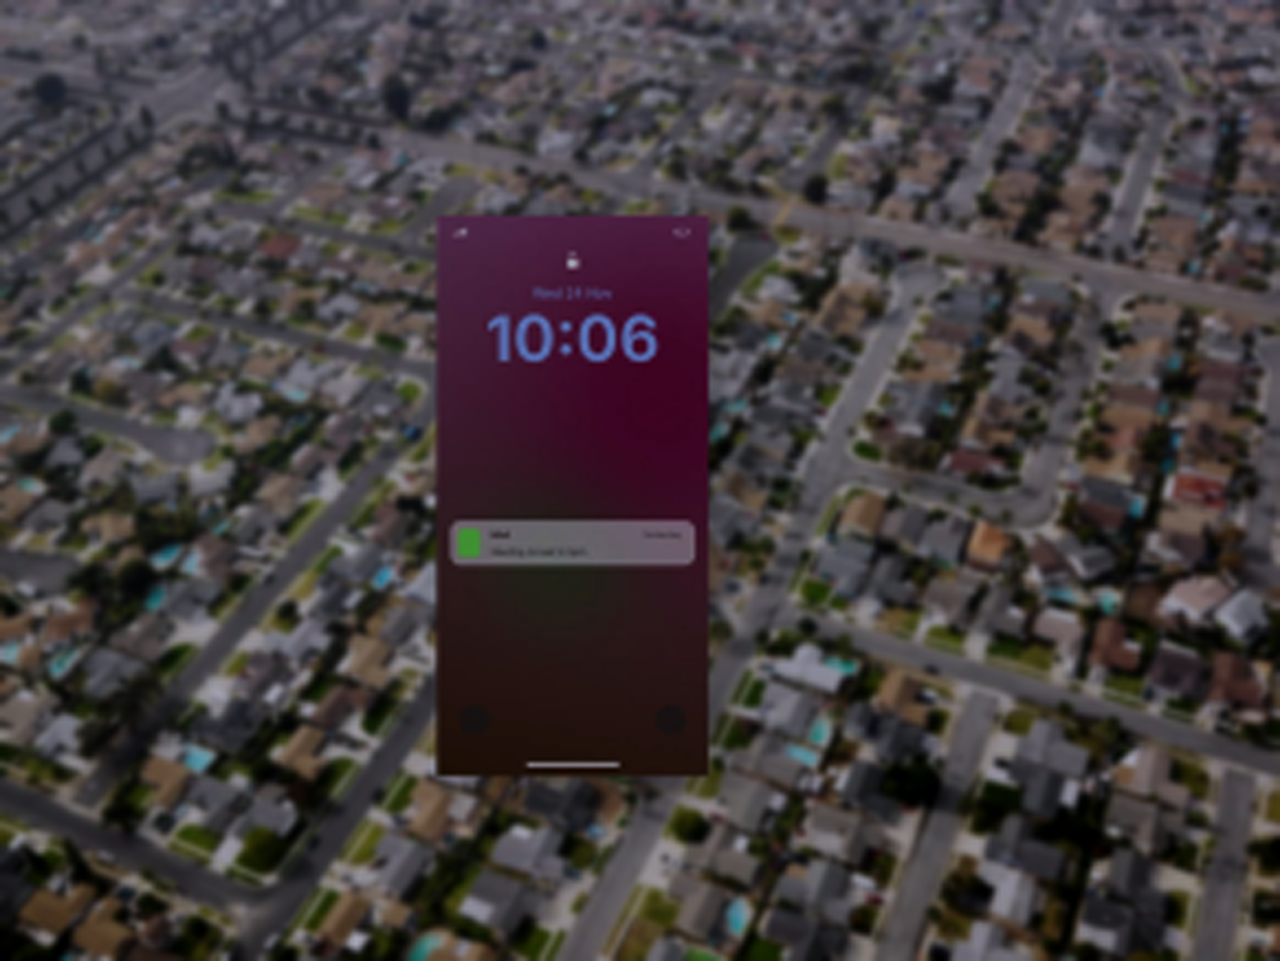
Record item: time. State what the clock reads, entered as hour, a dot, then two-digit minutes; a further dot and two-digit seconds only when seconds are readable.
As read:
10.06
